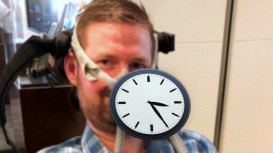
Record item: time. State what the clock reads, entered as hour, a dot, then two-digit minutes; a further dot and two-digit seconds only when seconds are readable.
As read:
3.25
